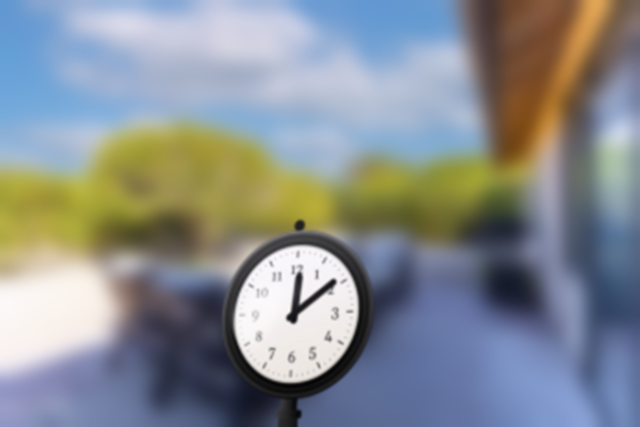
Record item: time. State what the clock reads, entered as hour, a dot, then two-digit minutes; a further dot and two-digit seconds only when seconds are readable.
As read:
12.09
